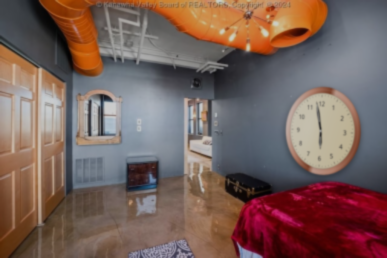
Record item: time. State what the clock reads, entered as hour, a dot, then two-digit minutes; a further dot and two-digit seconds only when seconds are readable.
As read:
5.58
